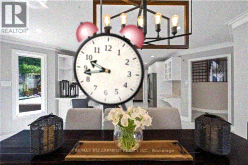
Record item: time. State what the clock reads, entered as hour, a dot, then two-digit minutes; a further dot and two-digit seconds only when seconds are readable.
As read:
9.43
